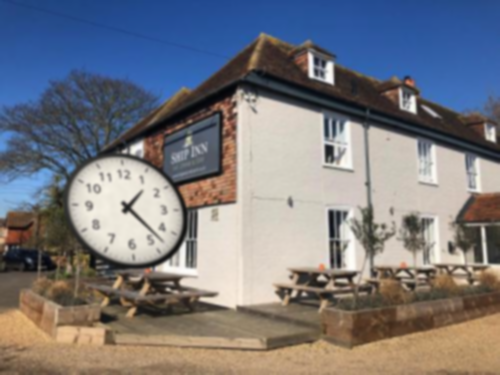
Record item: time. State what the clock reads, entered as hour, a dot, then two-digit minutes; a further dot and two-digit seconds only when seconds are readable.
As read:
1.23
